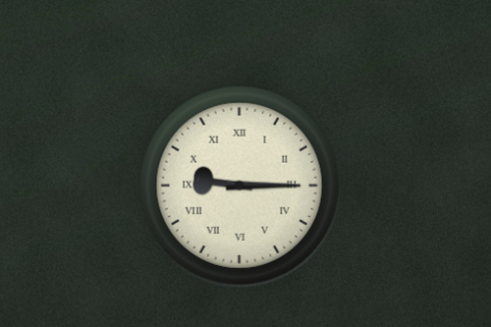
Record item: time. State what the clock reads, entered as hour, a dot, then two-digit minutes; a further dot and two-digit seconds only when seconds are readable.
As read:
9.15
